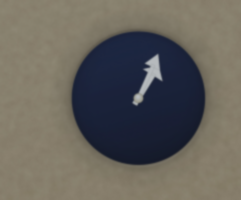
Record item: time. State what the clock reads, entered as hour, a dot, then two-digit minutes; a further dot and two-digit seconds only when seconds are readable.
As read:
1.04
